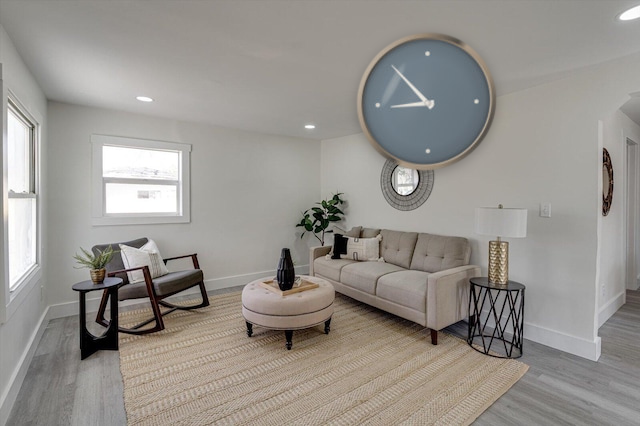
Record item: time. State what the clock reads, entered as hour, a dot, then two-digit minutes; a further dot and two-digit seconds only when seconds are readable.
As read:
8.53
